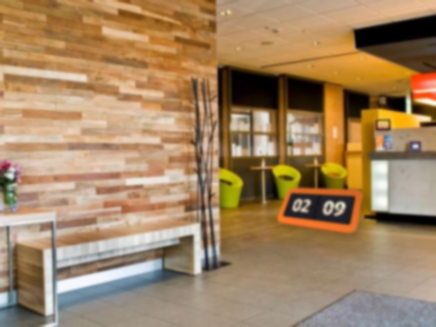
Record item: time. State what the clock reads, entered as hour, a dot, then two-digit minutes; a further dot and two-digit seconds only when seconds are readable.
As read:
2.09
